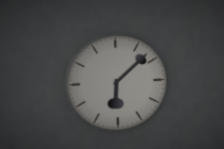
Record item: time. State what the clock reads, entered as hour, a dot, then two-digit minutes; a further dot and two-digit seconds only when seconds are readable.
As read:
6.08
